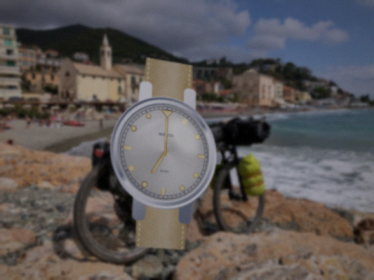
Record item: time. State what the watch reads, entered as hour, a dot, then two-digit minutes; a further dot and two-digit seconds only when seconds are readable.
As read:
7.00
